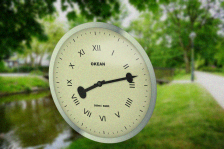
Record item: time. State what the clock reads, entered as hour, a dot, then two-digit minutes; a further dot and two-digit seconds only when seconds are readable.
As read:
8.13
